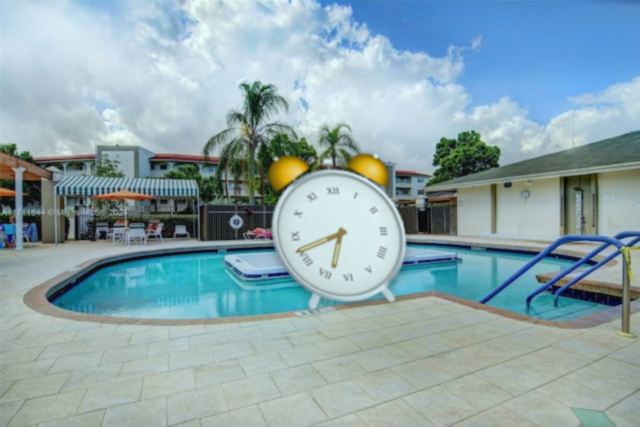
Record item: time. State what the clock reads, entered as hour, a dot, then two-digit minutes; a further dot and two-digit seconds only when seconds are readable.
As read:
6.42
